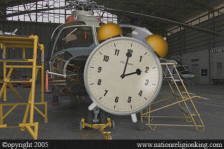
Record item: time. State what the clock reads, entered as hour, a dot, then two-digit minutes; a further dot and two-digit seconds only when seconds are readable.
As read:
2.00
